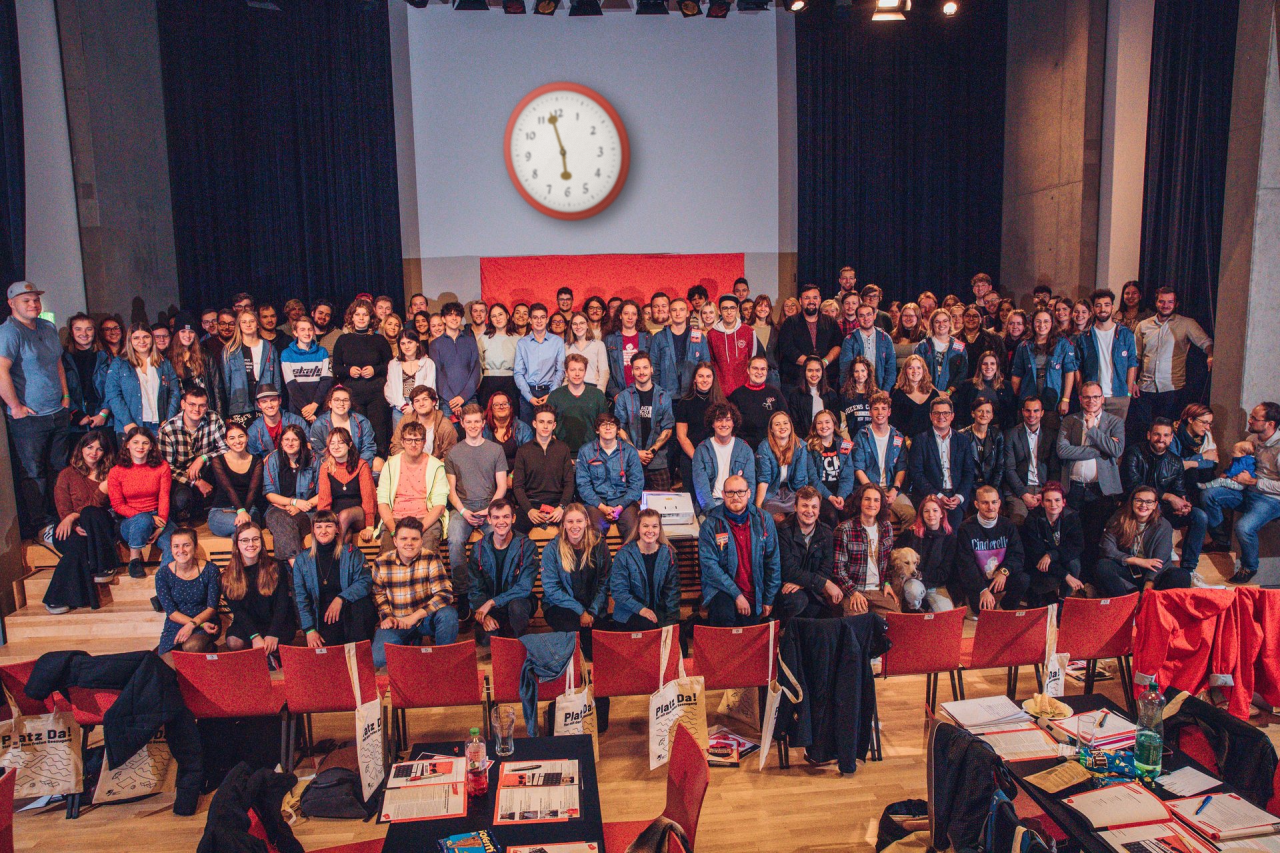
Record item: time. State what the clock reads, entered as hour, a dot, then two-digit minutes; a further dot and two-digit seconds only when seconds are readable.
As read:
5.58
